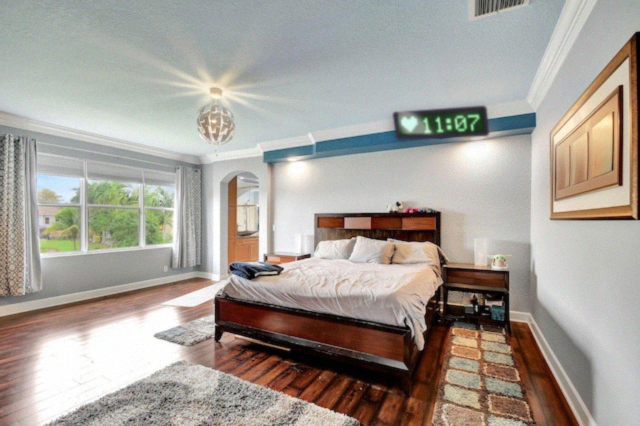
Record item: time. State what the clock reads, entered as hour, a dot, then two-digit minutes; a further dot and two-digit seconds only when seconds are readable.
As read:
11.07
